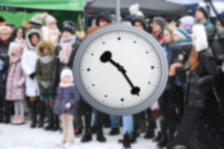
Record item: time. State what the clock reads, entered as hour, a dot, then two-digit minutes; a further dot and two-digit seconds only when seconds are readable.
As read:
10.25
